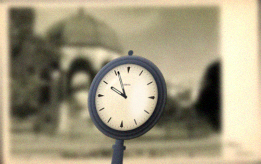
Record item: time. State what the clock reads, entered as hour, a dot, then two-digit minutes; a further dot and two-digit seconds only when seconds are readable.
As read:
9.56
